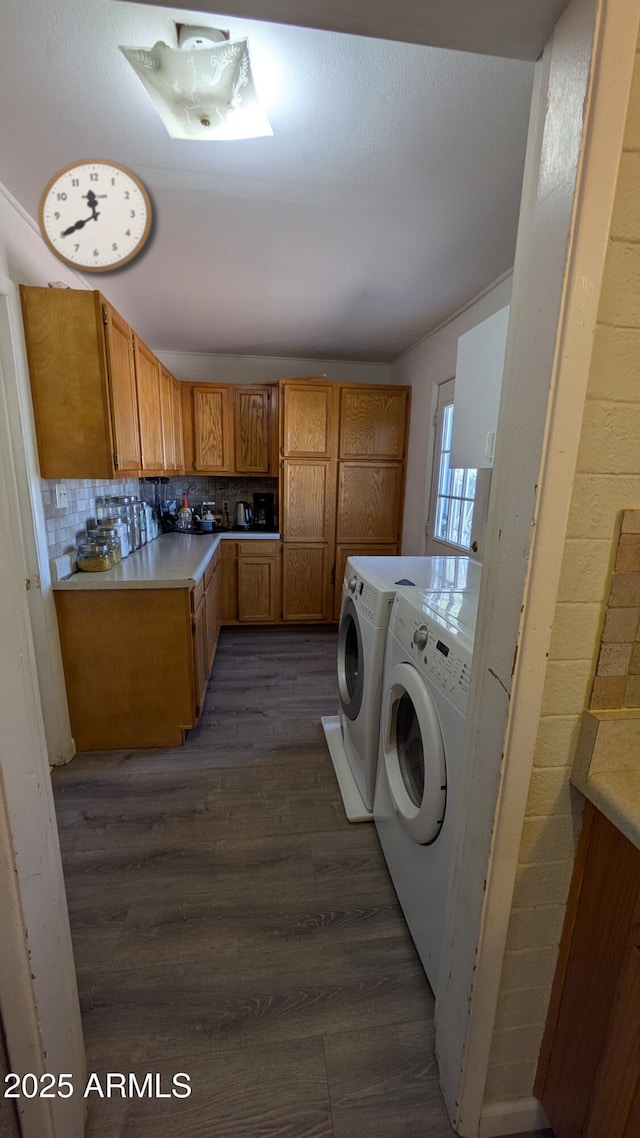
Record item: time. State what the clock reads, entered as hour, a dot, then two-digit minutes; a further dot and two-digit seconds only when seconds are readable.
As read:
11.40
